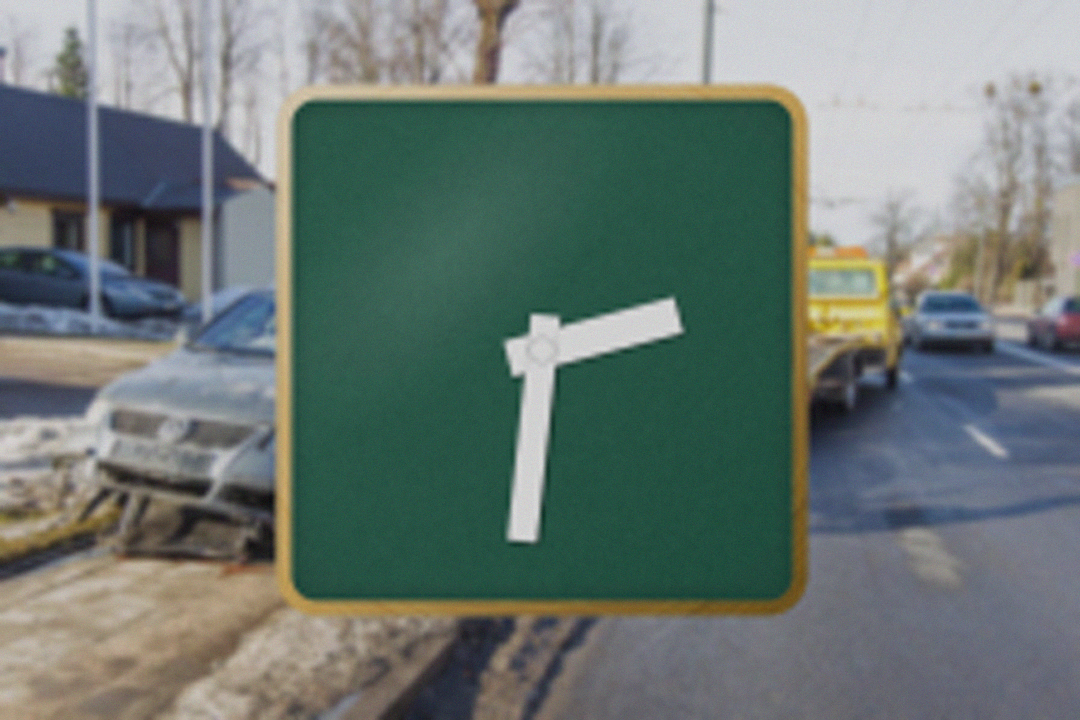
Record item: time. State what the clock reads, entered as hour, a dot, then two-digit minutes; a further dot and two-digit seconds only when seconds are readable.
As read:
2.31
